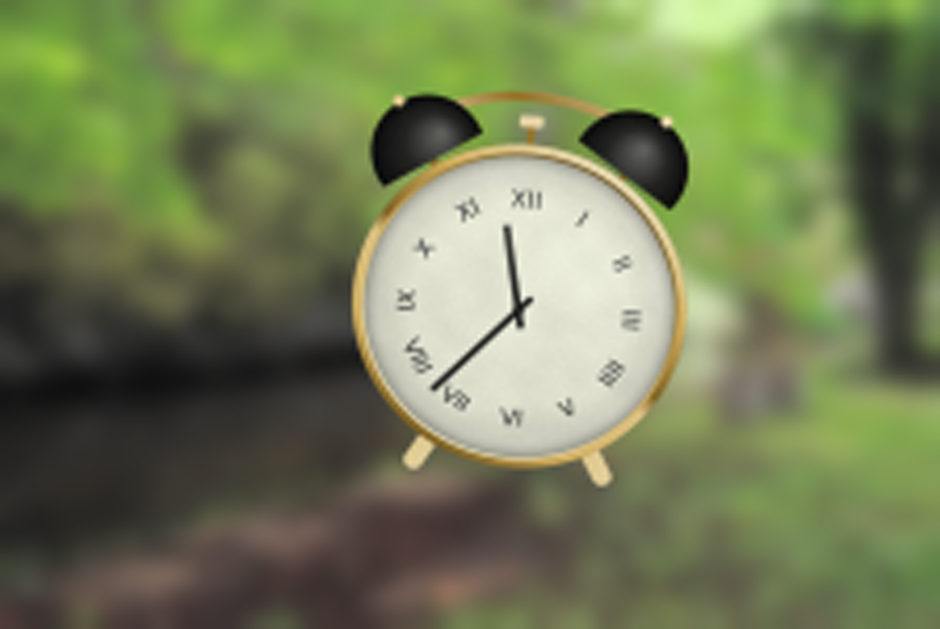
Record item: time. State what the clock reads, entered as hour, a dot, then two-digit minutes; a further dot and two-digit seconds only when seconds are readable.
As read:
11.37
